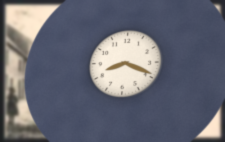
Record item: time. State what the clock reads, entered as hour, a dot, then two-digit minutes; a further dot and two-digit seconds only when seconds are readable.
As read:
8.19
